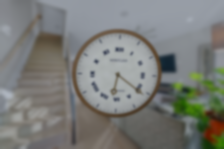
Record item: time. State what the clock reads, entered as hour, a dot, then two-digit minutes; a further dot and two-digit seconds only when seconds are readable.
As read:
6.21
